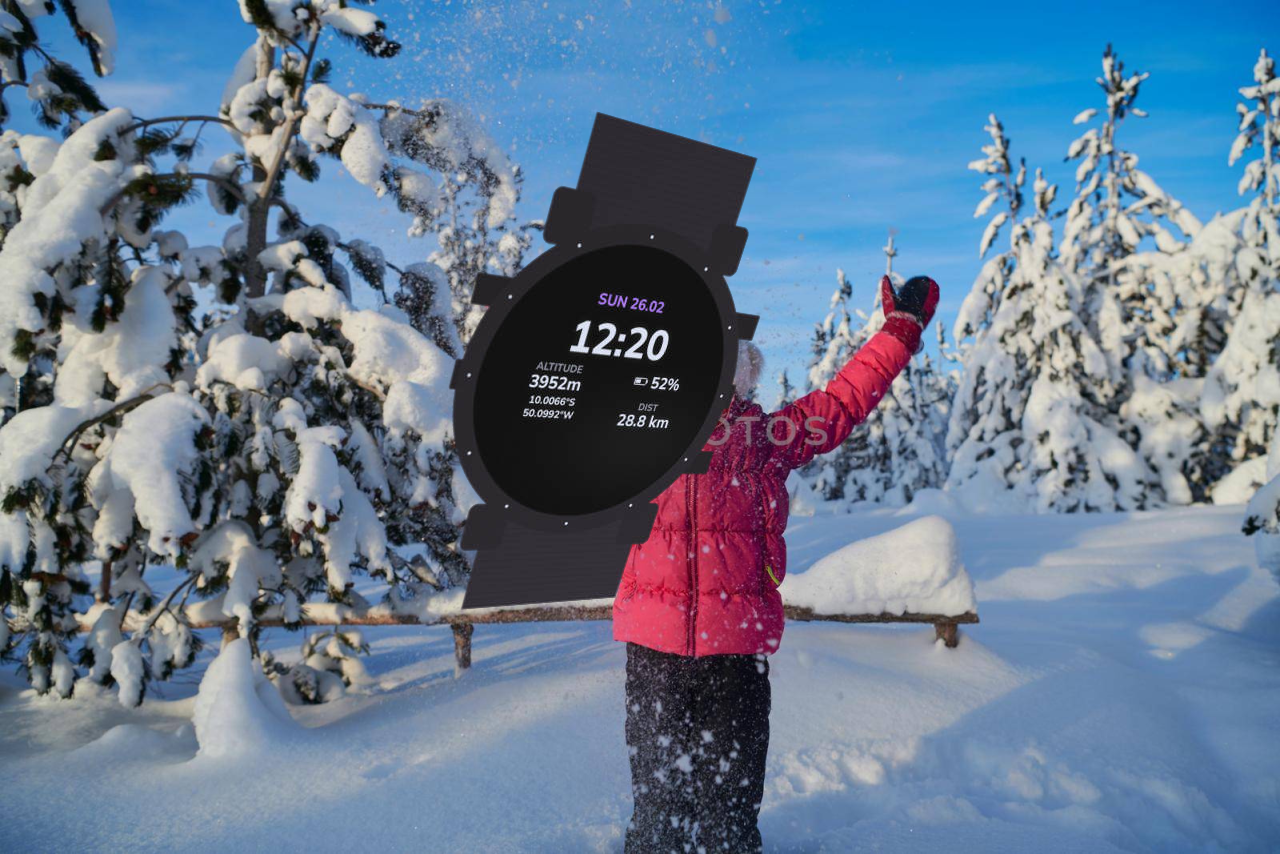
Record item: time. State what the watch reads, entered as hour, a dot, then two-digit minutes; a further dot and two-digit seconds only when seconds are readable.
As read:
12.20
